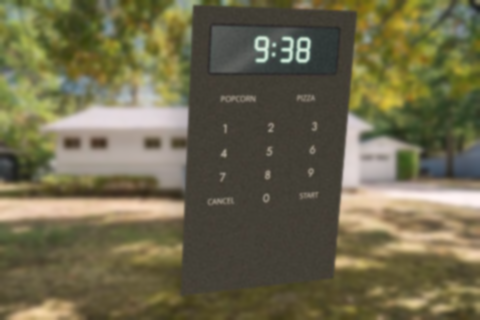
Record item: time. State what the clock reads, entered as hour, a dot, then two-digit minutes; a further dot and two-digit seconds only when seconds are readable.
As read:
9.38
